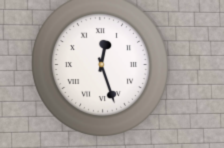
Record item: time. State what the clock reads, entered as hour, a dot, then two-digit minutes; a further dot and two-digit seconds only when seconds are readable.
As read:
12.27
